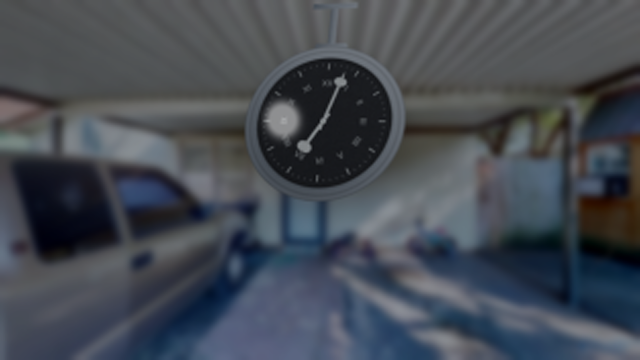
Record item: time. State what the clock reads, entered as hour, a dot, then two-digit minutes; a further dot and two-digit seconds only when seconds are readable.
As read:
7.03
